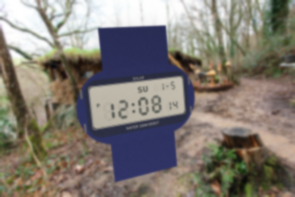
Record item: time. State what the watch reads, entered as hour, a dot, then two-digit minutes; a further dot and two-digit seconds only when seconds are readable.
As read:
12.08
